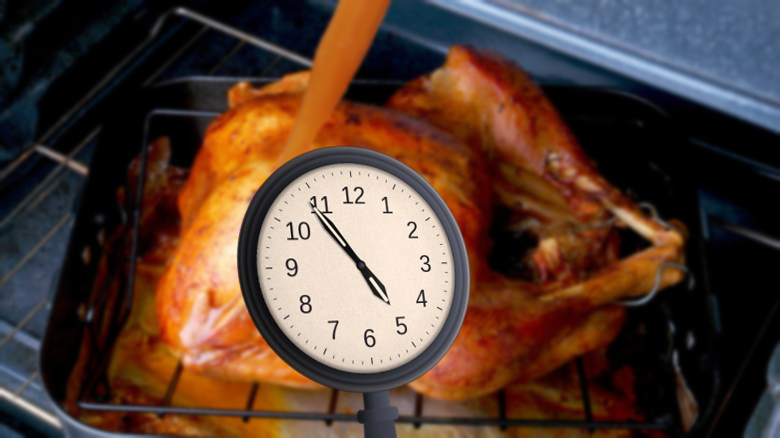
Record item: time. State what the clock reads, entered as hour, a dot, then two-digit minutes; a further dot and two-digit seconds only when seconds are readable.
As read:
4.54
